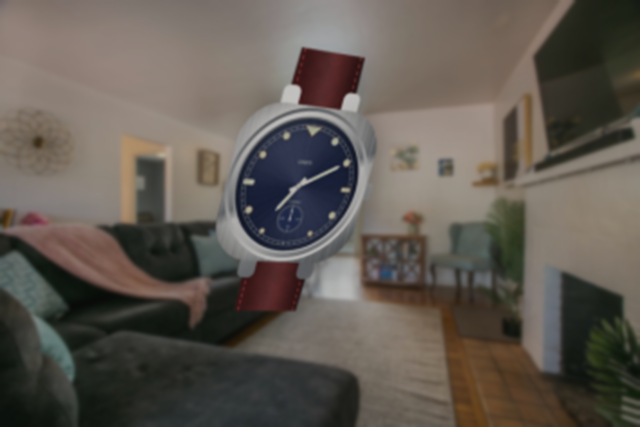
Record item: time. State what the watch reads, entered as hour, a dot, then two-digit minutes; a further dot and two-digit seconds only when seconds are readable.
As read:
7.10
